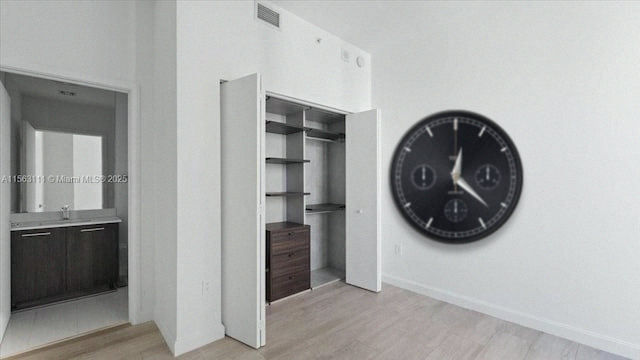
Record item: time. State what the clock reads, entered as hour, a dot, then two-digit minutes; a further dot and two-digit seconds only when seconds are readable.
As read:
12.22
